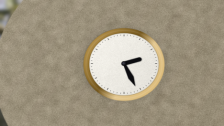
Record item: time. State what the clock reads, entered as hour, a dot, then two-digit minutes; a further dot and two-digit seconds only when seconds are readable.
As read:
2.26
